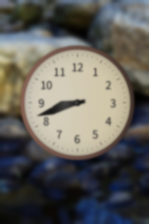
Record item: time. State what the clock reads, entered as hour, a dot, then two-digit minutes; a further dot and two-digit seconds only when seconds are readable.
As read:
8.42
